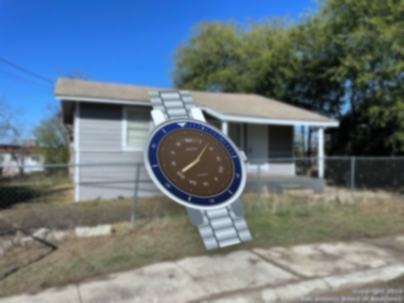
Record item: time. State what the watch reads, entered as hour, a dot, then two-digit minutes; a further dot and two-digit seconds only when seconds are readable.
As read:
8.08
